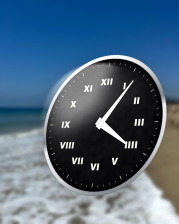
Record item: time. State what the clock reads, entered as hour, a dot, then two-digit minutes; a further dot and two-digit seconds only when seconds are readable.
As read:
4.06
